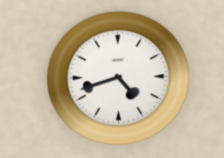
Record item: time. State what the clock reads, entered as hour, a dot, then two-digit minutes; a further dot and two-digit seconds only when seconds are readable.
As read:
4.42
